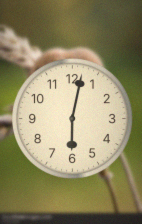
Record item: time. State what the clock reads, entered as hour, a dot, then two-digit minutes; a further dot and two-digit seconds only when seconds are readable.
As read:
6.02
